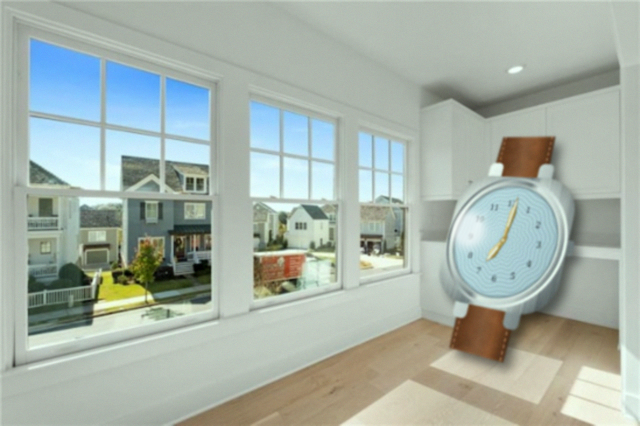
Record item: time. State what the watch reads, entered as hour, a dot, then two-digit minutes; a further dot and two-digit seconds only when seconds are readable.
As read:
7.01
